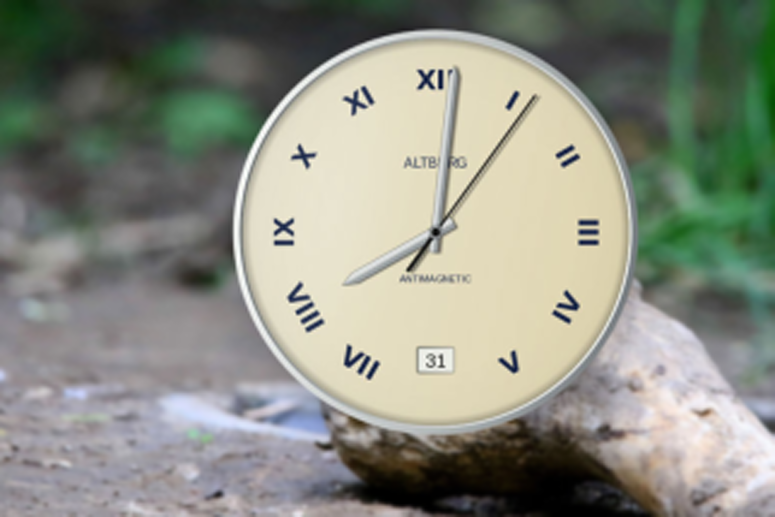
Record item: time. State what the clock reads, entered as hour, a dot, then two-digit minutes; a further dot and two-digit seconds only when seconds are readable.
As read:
8.01.06
